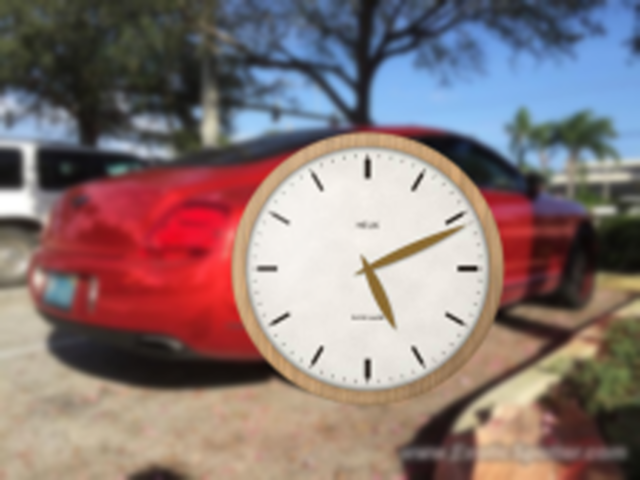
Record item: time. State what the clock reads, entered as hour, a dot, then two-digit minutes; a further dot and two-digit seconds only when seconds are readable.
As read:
5.11
